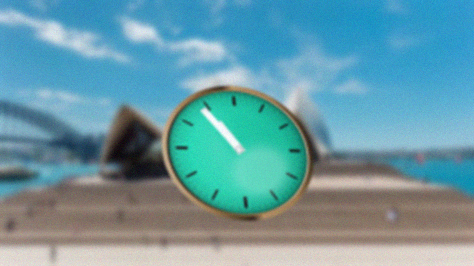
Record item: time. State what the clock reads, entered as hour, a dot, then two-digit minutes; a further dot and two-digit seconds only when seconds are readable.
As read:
10.54
